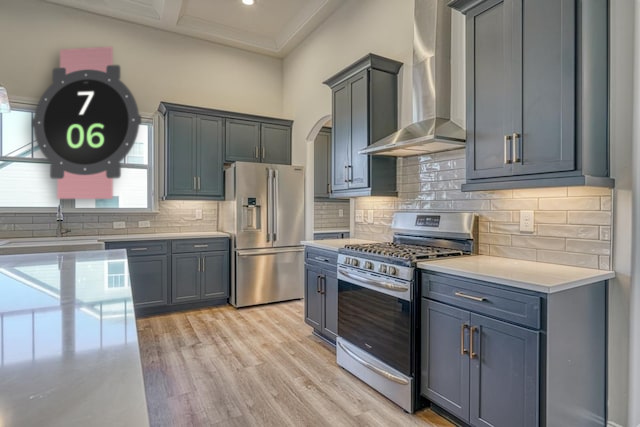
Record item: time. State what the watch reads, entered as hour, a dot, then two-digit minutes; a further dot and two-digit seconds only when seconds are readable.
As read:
7.06
